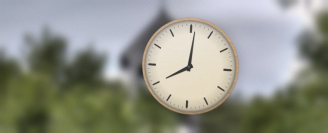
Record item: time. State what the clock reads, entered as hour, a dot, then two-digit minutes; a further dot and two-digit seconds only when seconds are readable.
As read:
8.01
